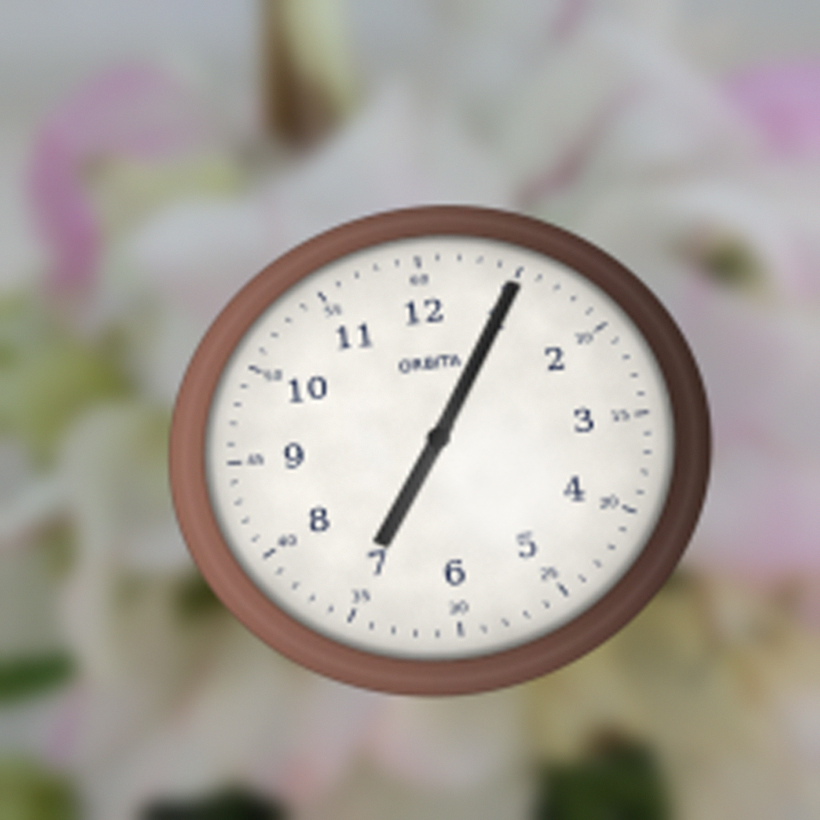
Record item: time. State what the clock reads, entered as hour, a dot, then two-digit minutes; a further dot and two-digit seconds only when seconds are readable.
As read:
7.05
